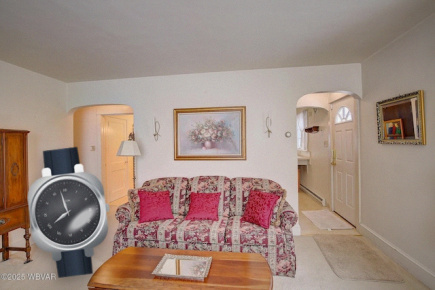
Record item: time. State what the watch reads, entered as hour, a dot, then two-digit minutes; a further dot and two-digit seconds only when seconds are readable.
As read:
7.58
